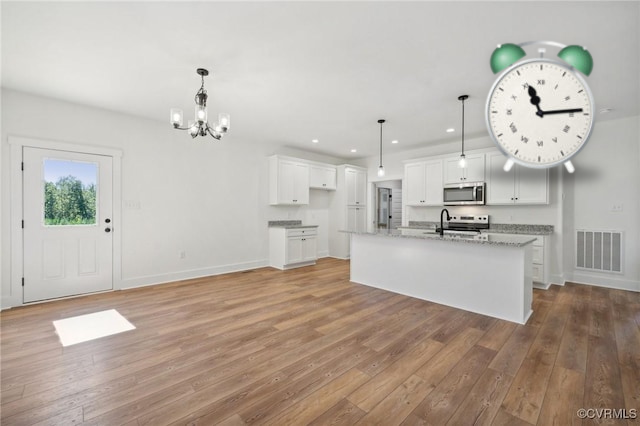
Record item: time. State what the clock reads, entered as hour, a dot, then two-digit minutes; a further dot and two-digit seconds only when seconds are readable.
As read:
11.14
